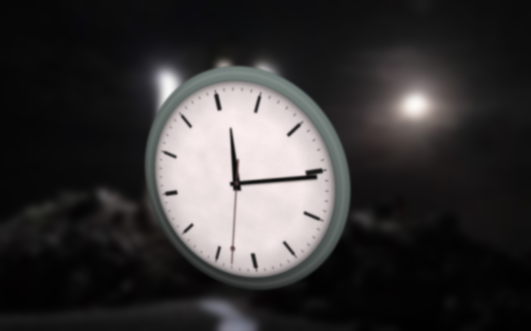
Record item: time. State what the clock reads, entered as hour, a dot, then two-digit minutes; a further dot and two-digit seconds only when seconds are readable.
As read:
12.15.33
